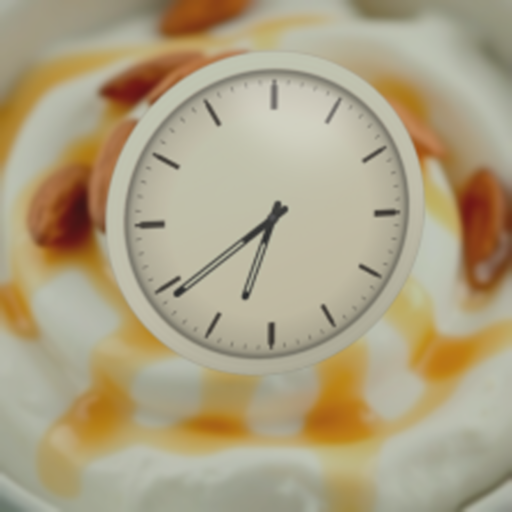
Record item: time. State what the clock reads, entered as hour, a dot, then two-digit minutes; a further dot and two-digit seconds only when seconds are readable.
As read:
6.39
